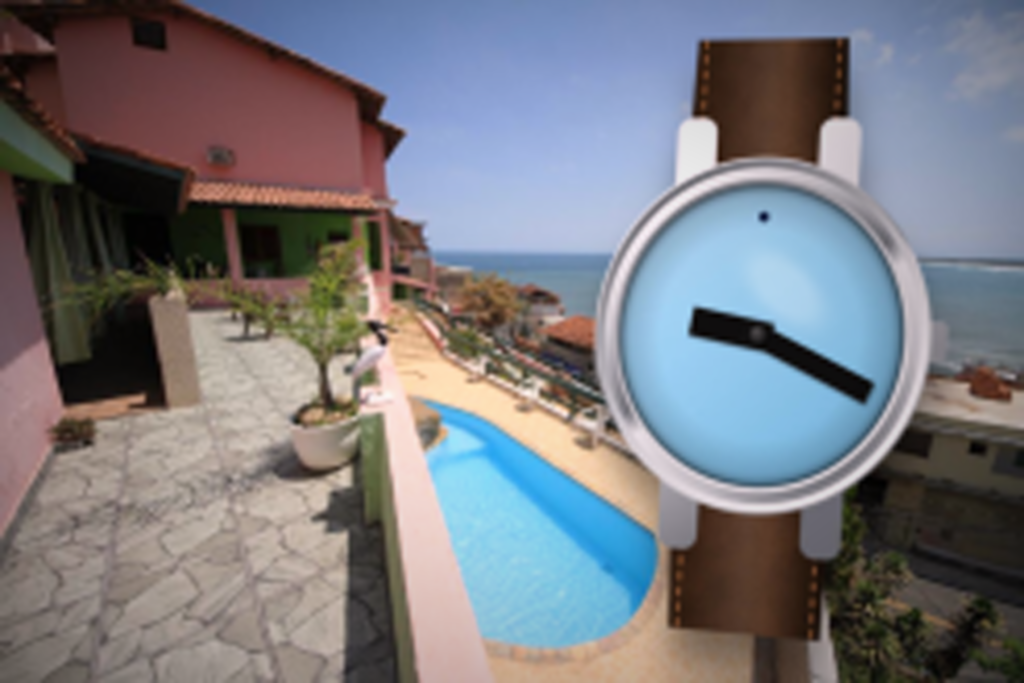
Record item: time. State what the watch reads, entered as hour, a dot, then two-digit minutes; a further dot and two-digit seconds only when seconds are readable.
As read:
9.19
